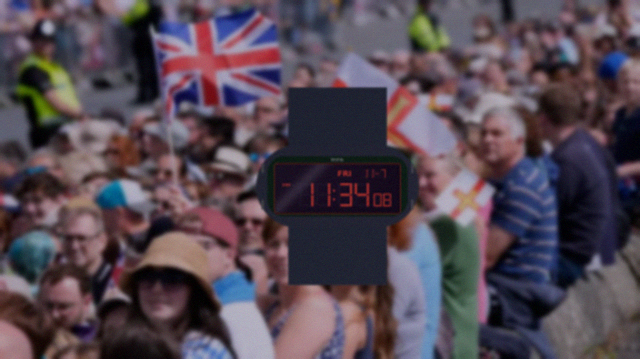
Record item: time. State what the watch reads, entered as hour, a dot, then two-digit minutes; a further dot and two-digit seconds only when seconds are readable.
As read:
11.34.08
